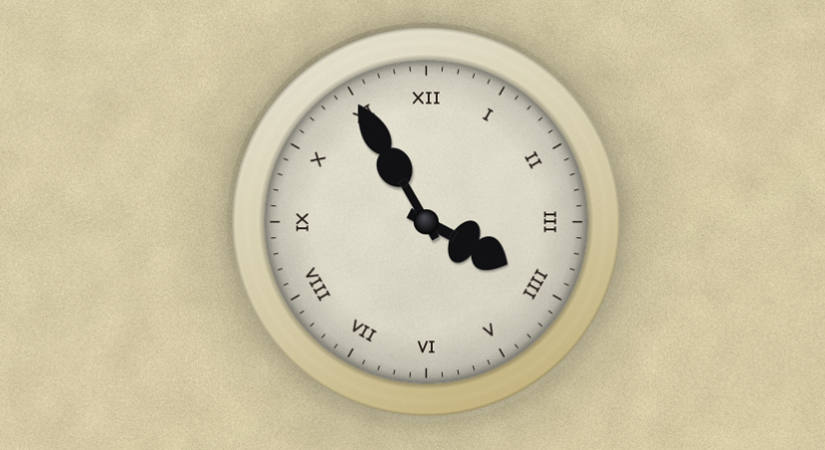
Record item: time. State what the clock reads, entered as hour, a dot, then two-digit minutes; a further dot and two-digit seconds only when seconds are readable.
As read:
3.55
